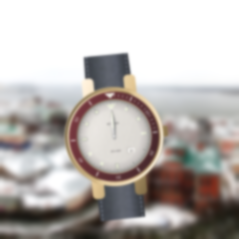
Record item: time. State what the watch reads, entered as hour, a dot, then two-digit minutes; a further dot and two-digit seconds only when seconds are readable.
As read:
12.00
